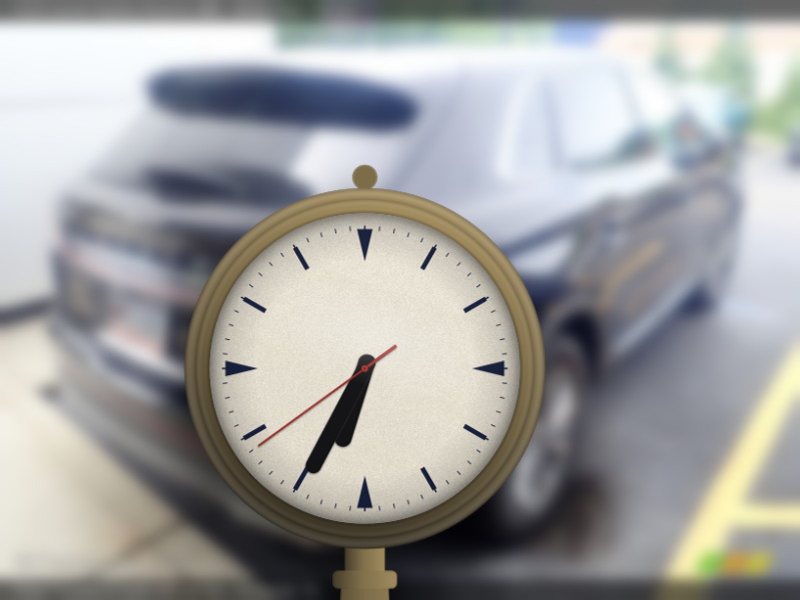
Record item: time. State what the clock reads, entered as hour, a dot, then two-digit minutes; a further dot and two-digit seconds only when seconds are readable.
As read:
6.34.39
